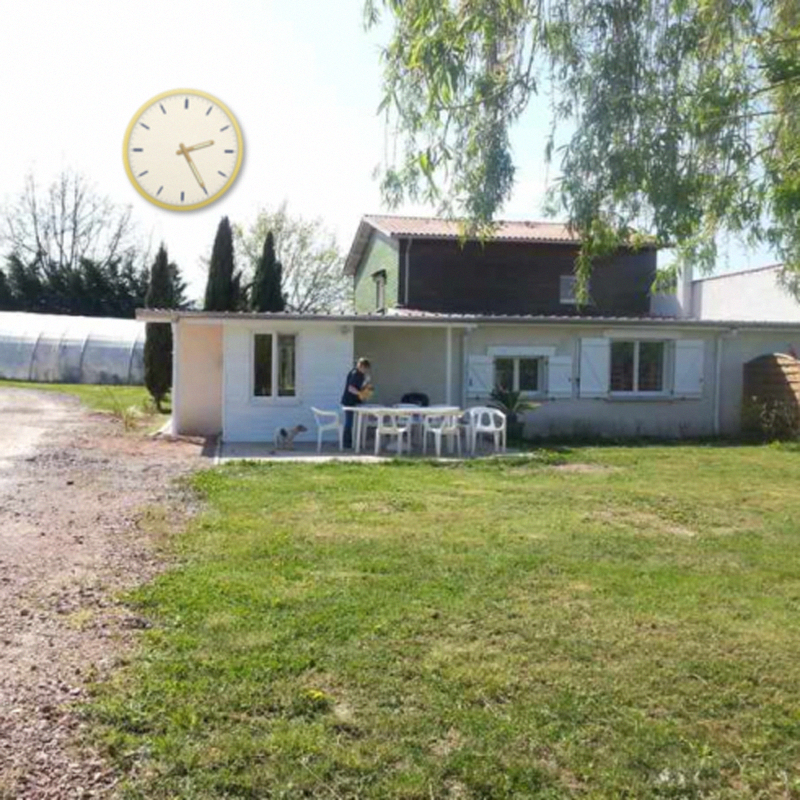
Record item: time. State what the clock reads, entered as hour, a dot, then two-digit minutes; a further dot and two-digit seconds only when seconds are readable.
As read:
2.25
